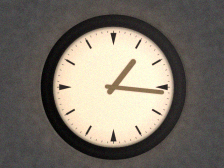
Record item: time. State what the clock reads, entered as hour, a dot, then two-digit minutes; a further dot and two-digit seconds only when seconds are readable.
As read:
1.16
